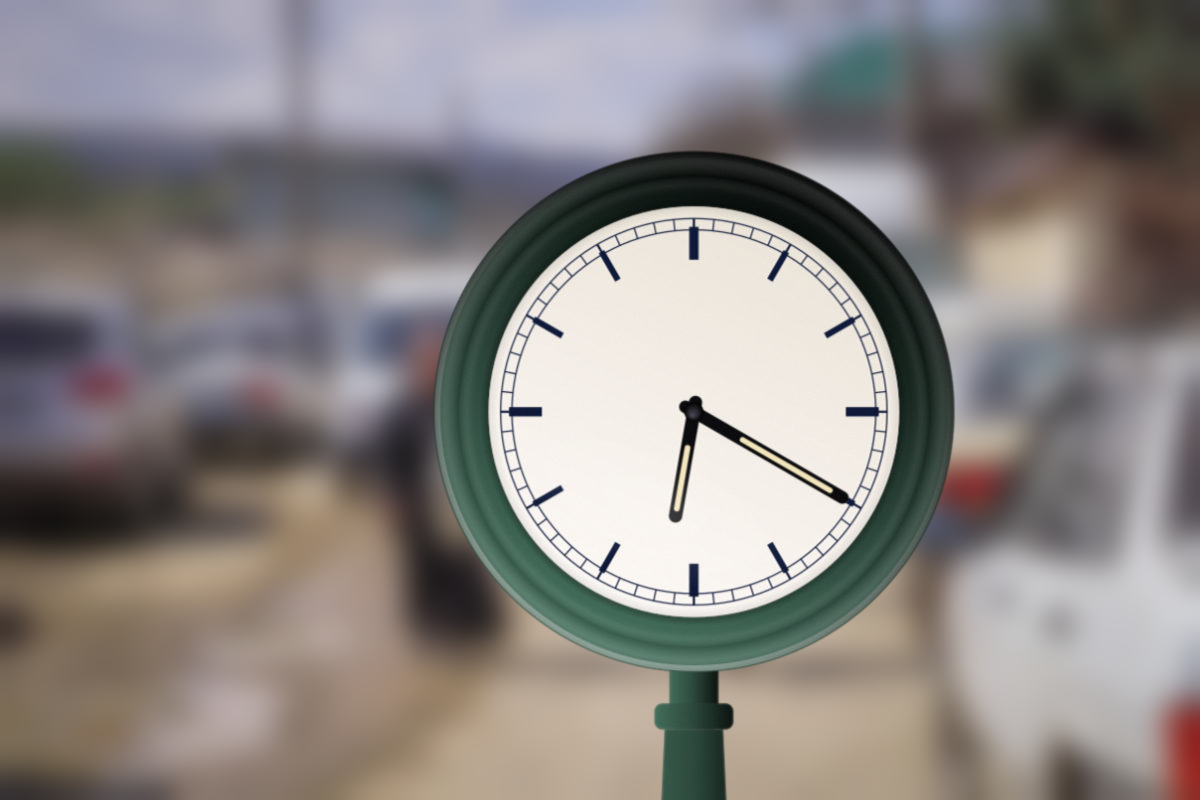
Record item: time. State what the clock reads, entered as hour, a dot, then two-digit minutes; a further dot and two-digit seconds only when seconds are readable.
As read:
6.20
